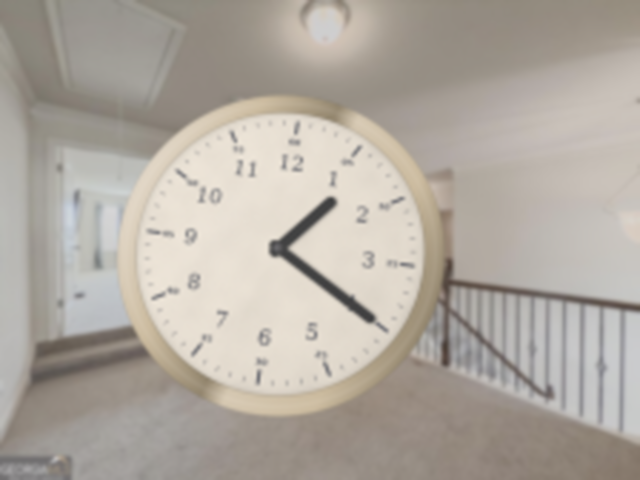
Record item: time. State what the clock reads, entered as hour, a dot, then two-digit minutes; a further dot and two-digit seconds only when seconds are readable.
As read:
1.20
